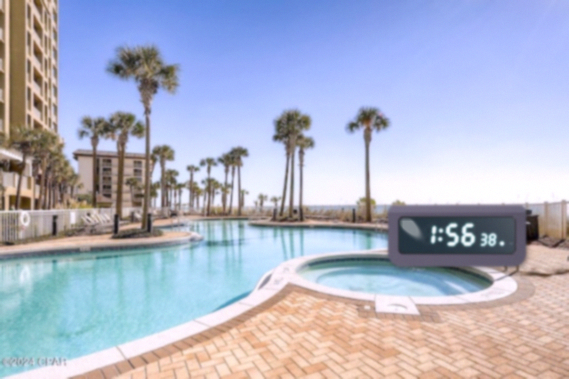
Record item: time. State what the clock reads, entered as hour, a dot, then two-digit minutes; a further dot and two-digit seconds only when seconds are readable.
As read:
1.56.38
